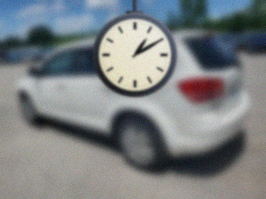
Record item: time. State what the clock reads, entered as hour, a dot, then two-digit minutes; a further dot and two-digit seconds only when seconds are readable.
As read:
1.10
